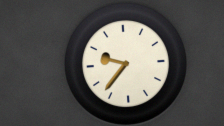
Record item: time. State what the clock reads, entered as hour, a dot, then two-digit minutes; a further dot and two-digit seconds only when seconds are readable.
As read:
9.37
